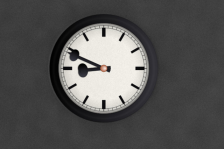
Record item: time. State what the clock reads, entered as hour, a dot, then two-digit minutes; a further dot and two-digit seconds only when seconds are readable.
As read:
8.49
